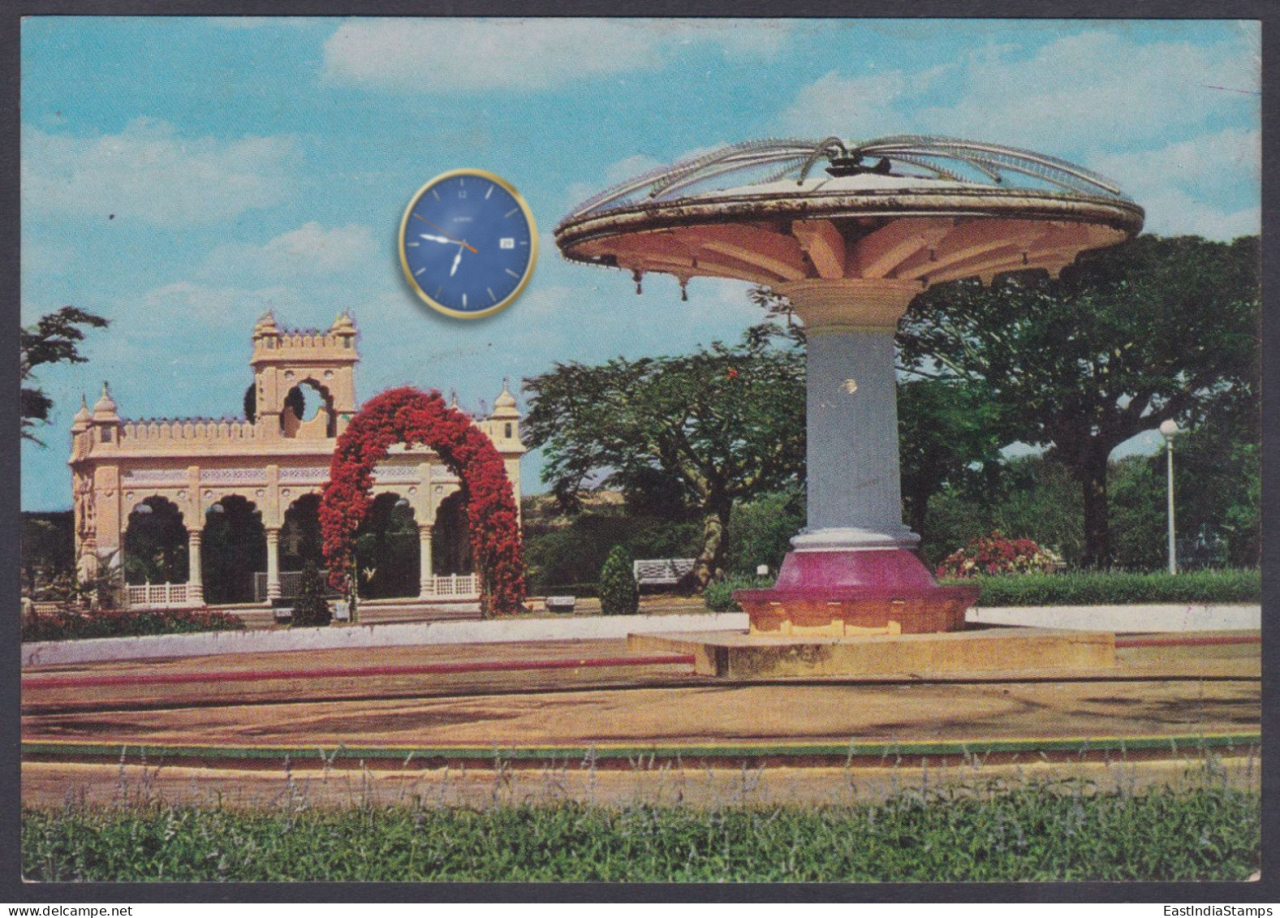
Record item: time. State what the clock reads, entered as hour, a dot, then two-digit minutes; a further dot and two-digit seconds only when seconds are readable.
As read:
6.46.50
